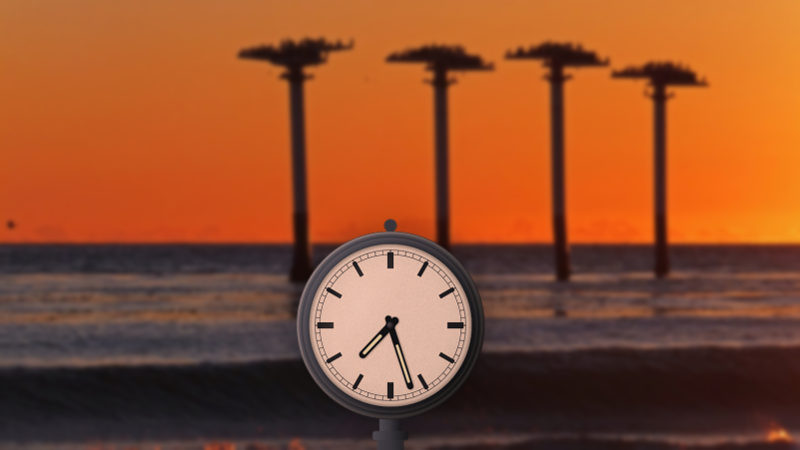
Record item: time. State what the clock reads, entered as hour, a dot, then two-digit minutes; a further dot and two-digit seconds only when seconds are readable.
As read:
7.27
